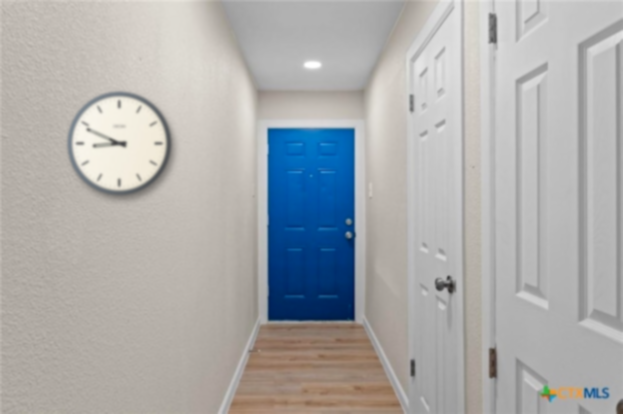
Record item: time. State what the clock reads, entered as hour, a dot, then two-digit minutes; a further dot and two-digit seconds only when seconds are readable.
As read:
8.49
